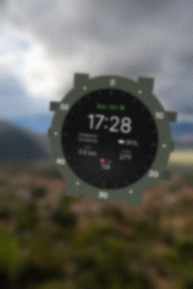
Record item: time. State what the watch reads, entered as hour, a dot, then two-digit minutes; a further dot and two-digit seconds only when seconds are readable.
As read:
17.28
